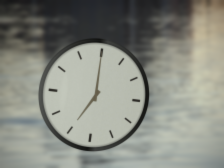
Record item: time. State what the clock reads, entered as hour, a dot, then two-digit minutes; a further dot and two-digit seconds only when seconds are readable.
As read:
7.00
